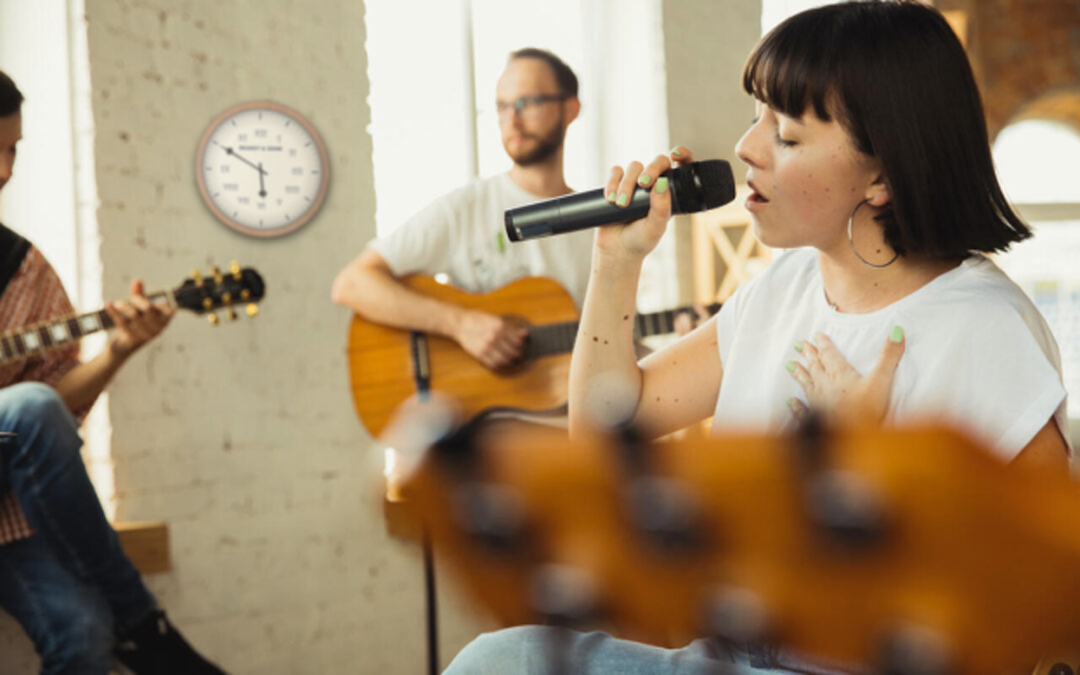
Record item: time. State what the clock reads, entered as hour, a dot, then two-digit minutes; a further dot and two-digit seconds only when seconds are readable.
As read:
5.50
